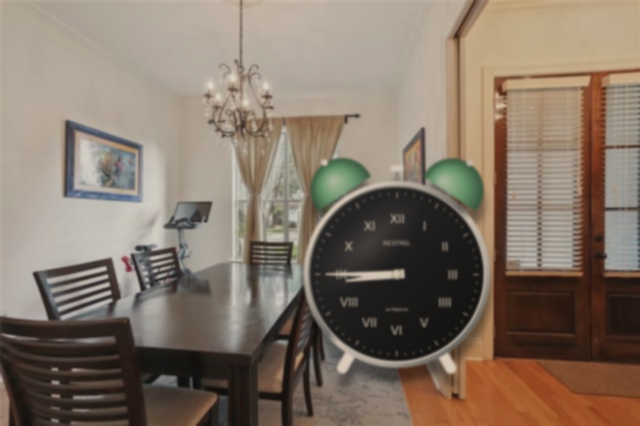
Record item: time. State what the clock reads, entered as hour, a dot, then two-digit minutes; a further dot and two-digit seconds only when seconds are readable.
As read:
8.45
